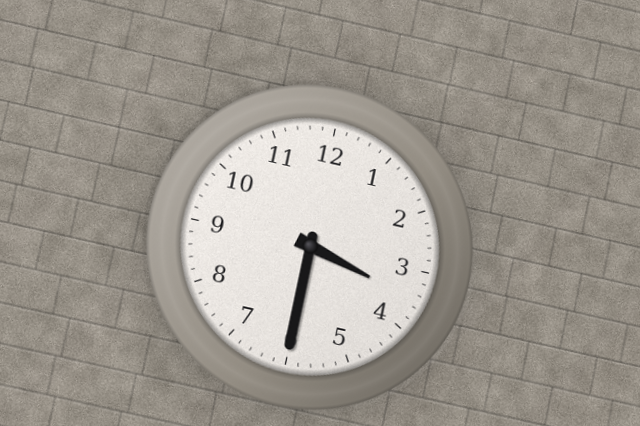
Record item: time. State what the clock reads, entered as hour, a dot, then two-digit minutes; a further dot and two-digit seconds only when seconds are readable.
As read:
3.30
